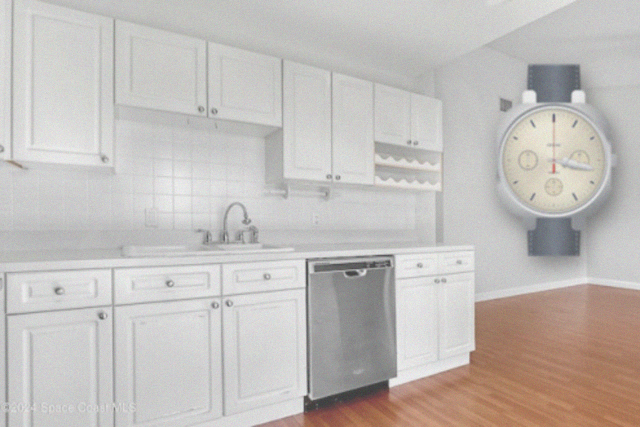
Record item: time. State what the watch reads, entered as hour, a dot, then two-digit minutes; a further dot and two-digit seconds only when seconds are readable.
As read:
3.17
